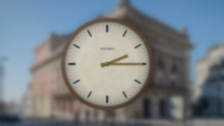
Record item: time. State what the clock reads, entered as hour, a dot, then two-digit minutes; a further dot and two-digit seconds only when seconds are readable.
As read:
2.15
